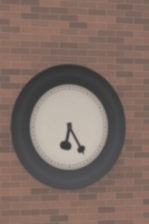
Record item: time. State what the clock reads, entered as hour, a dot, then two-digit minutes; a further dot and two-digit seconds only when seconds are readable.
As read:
6.25
